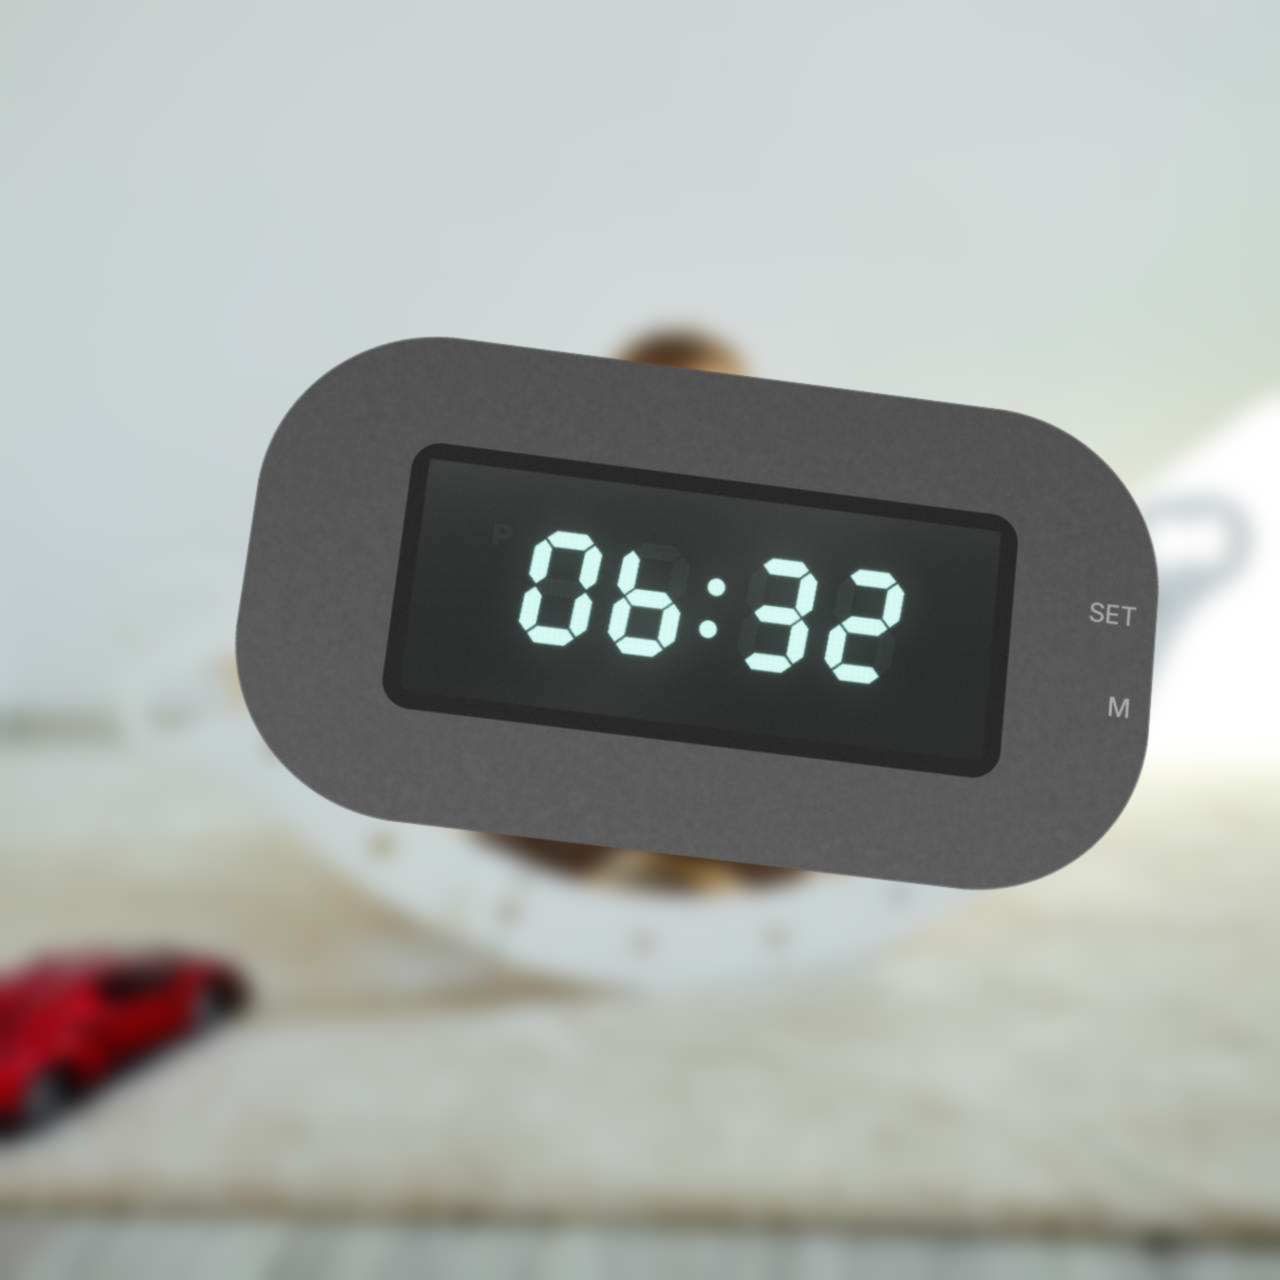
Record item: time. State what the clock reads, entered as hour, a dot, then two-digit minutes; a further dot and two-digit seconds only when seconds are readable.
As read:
6.32
